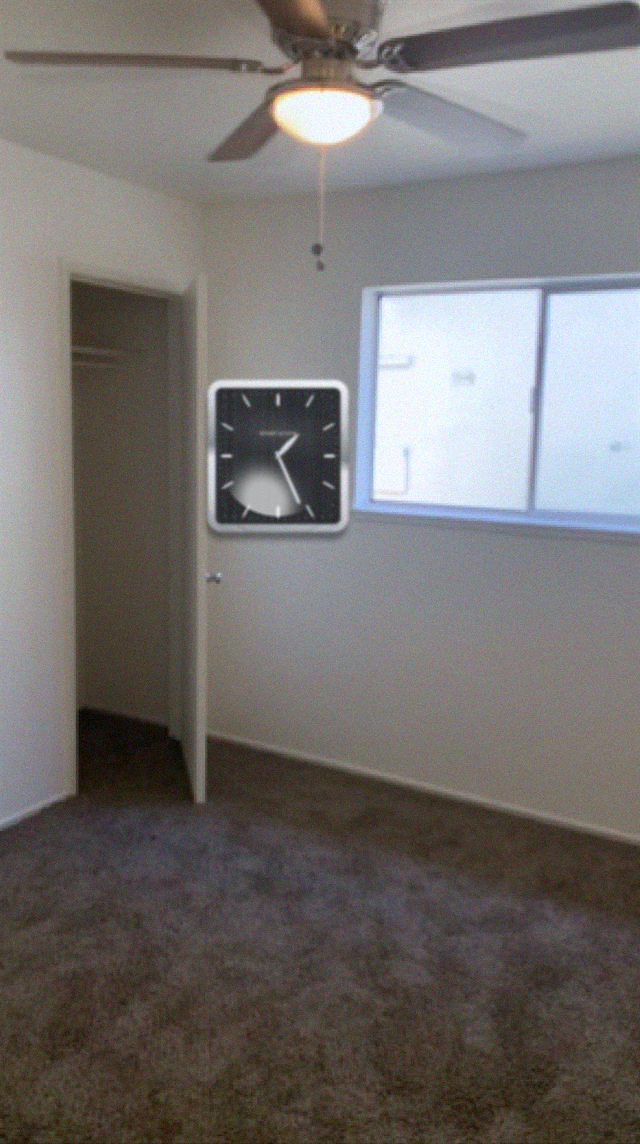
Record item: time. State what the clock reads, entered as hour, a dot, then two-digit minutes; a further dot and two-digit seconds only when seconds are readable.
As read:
1.26
